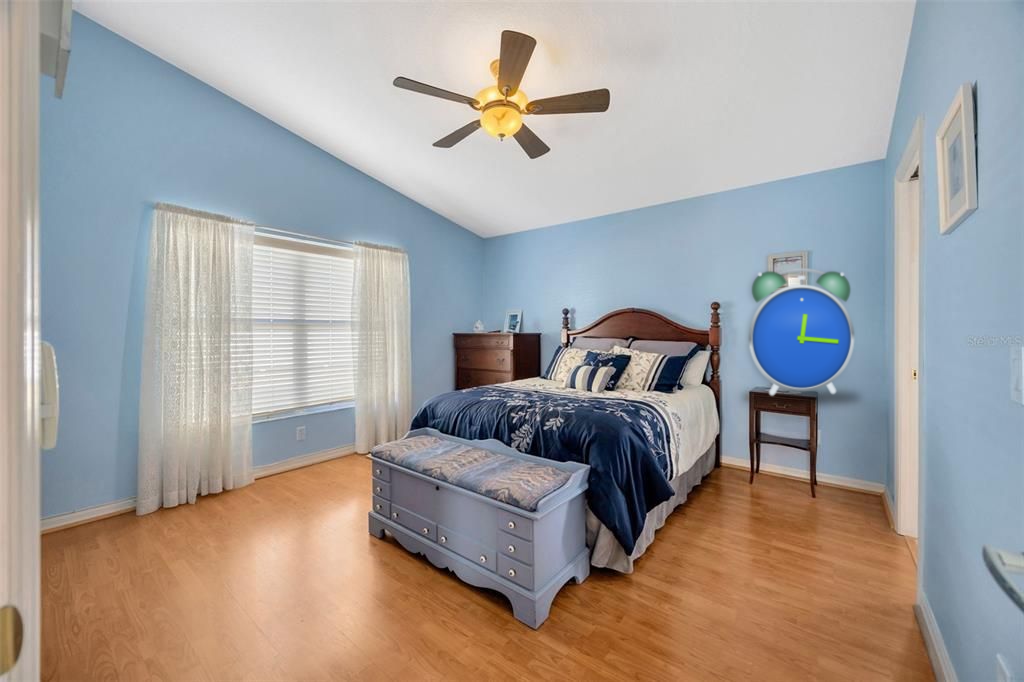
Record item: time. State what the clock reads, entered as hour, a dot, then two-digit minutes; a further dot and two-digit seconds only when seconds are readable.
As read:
12.16
